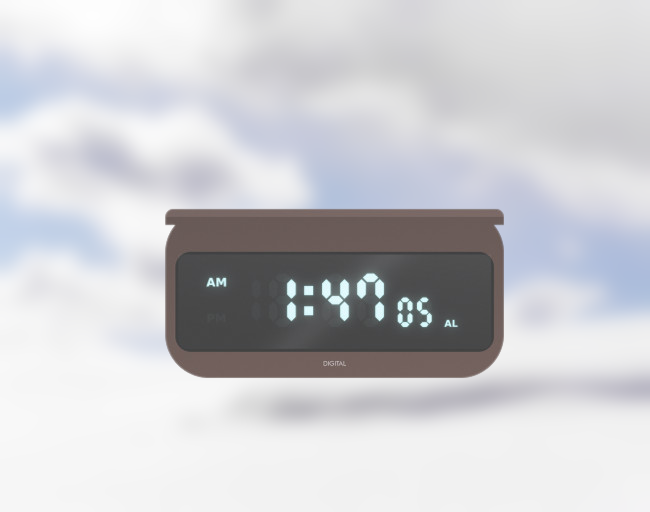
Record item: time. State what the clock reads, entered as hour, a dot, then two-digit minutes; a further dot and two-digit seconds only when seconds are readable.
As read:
1.47.05
